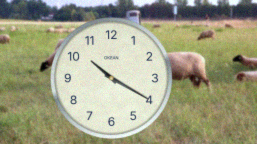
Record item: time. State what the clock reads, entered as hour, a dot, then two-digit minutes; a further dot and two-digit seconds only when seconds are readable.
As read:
10.20
